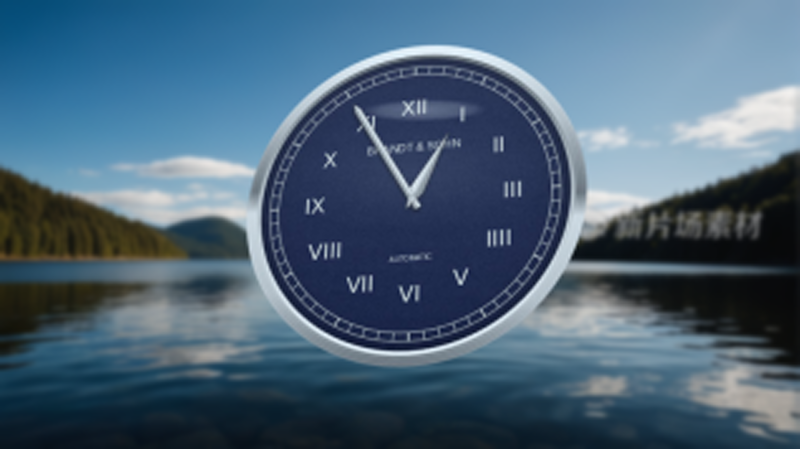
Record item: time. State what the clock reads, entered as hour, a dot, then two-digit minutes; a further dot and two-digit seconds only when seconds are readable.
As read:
12.55
